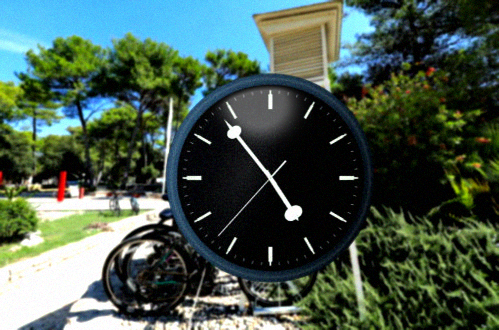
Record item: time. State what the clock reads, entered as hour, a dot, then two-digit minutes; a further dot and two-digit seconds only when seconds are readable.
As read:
4.53.37
